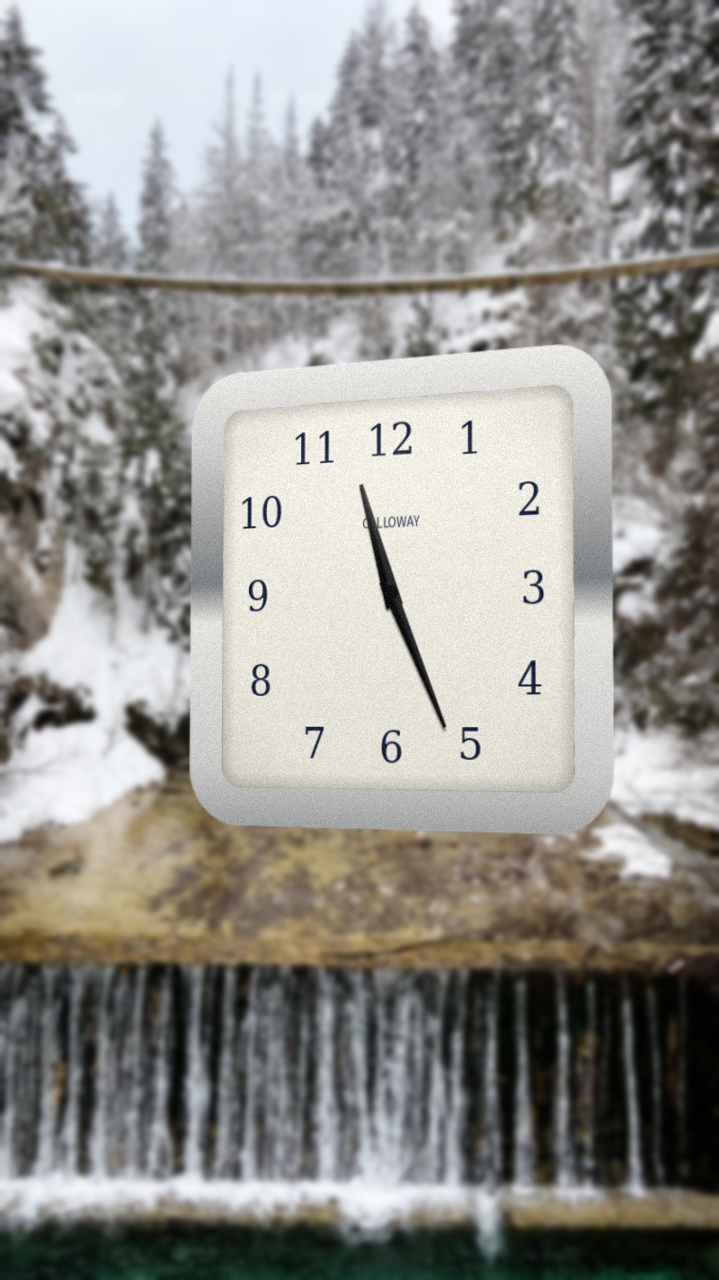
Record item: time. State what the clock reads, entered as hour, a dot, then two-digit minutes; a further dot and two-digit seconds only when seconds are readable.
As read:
11.26
